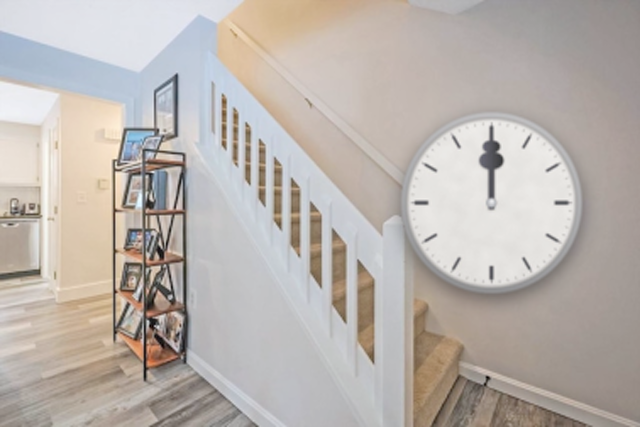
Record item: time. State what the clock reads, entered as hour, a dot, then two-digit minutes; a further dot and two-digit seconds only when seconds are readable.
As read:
12.00
